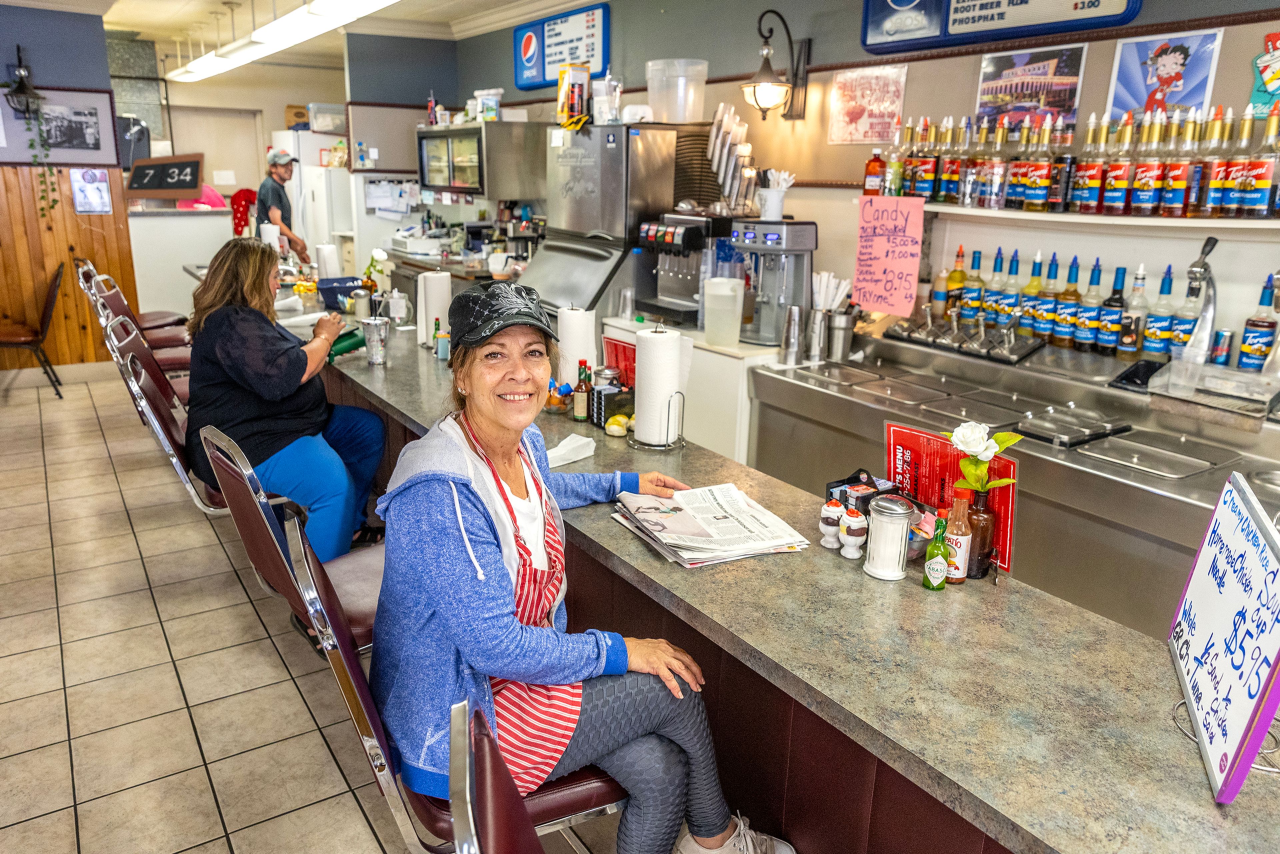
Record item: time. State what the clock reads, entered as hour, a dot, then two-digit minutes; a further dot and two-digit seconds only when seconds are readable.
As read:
7.34
